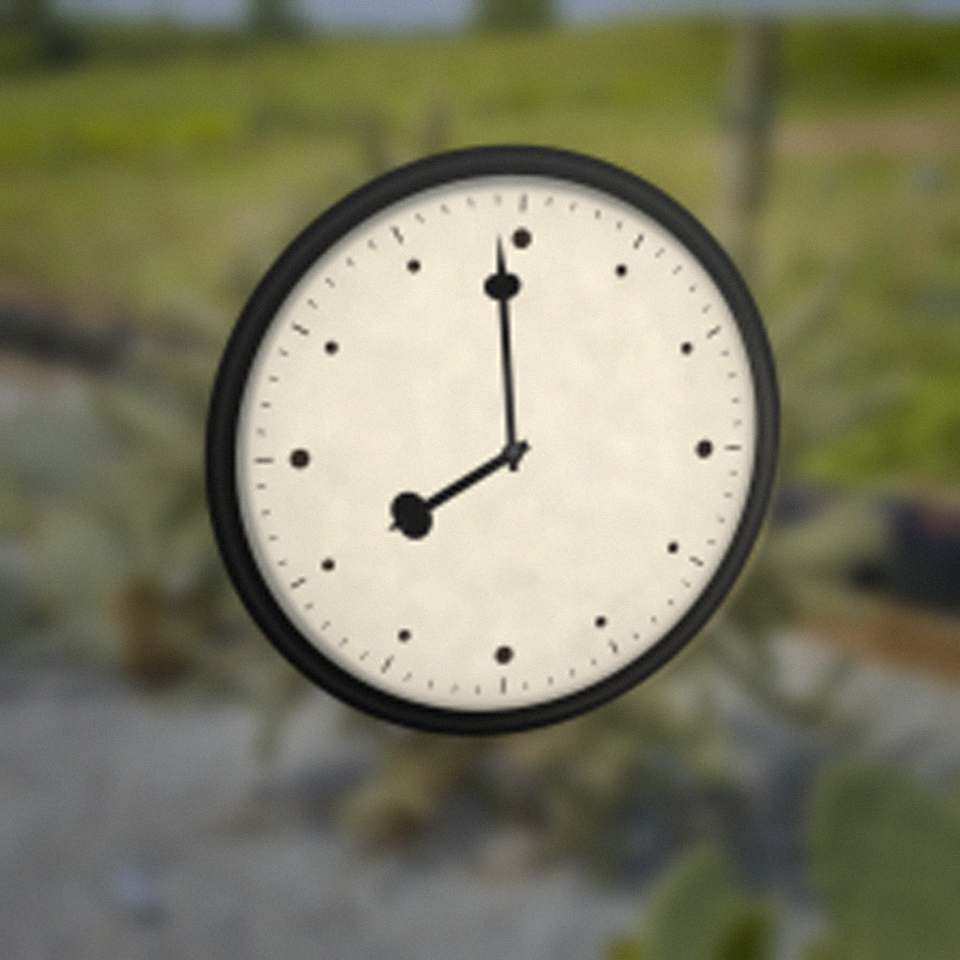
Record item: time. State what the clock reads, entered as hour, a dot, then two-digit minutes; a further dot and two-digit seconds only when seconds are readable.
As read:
7.59
